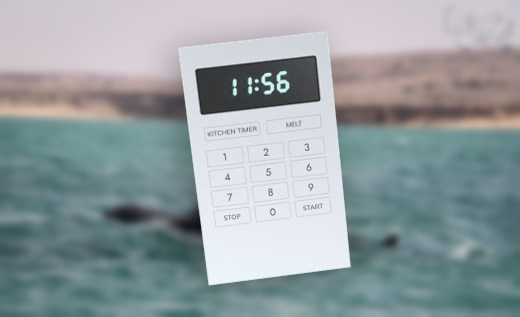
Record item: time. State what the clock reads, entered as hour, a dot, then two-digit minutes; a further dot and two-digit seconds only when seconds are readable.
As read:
11.56
